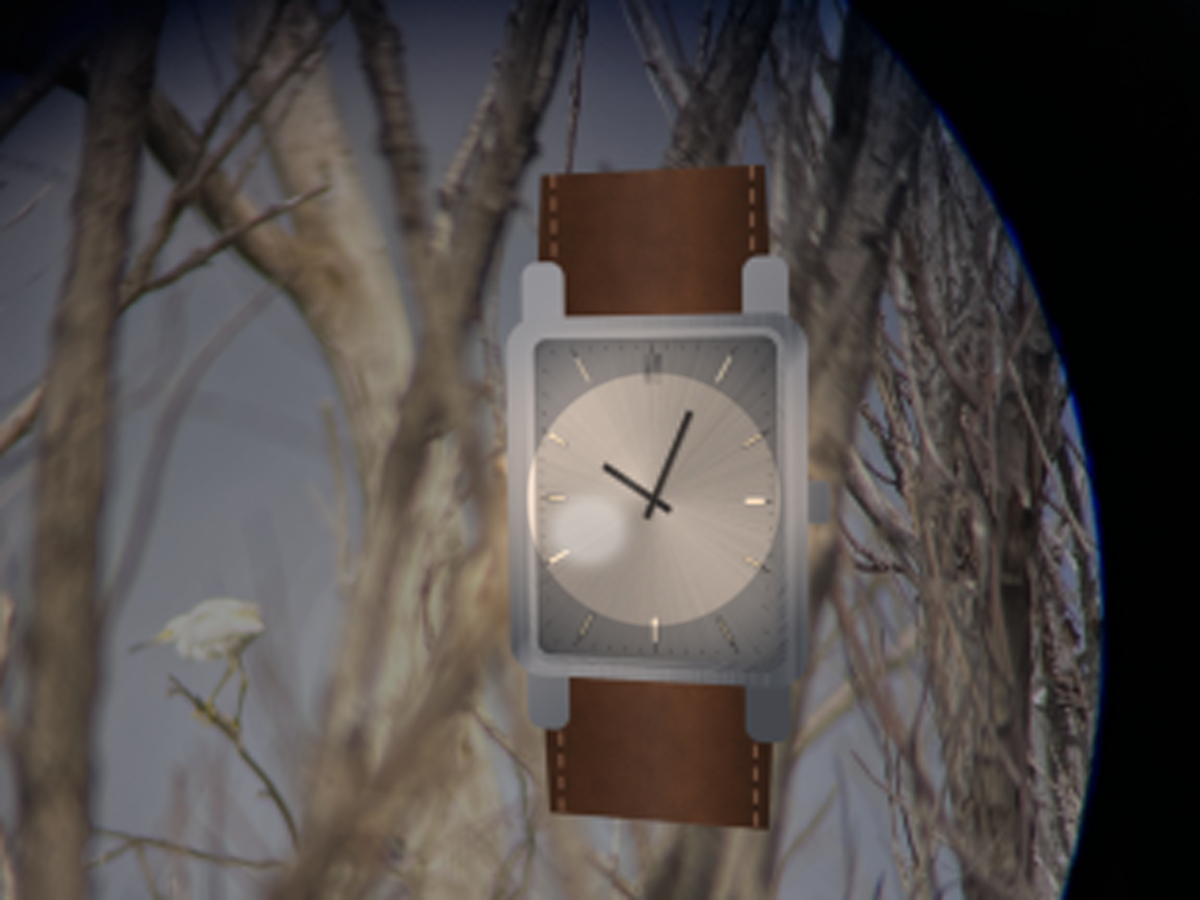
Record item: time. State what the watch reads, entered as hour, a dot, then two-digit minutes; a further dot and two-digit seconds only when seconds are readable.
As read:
10.04
